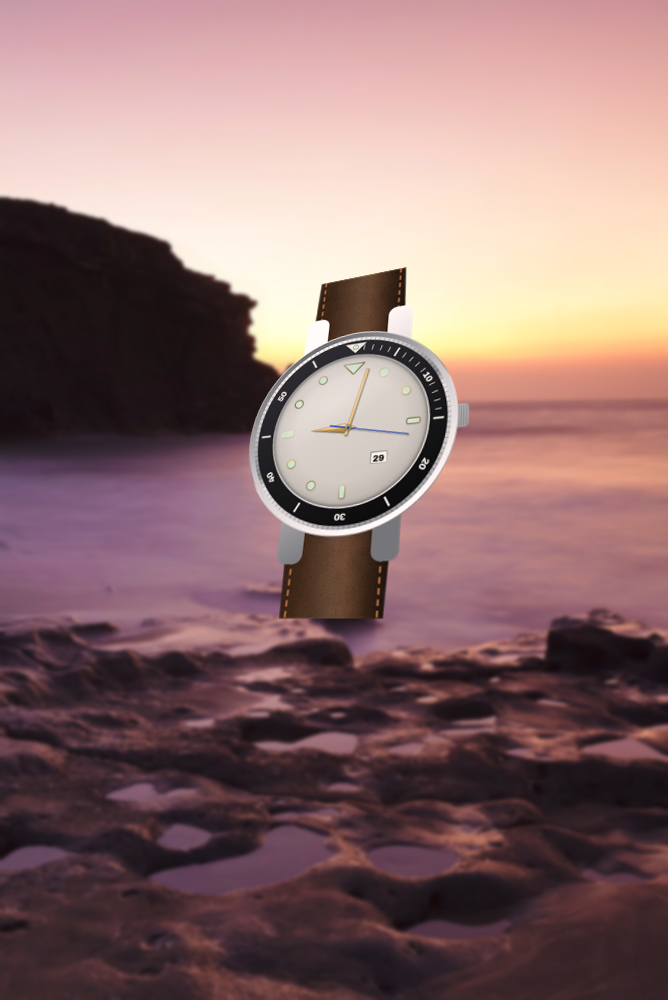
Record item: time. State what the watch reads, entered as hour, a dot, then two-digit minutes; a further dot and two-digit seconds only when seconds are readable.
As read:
9.02.17
